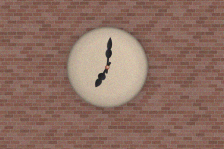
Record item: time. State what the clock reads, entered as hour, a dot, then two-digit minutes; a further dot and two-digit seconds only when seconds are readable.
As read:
7.01
